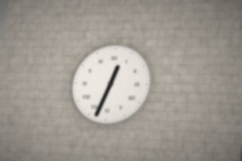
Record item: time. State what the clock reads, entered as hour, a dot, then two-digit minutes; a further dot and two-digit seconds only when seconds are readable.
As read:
12.33
